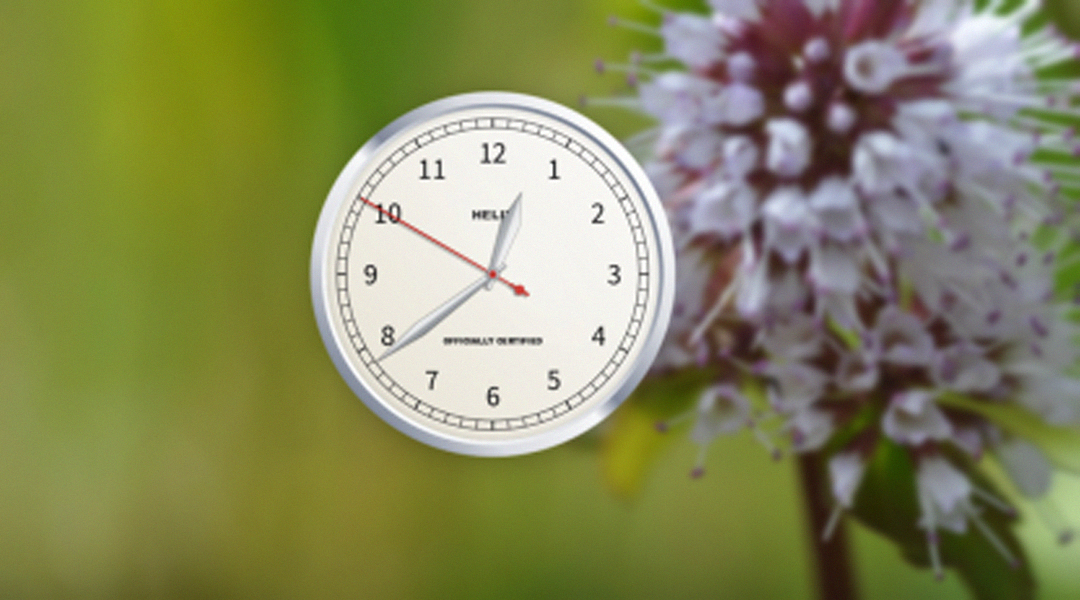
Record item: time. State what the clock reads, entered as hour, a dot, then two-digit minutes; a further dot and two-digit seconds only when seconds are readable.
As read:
12.38.50
